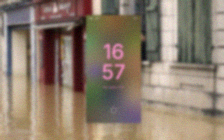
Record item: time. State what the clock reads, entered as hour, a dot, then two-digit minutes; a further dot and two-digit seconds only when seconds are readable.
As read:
16.57
